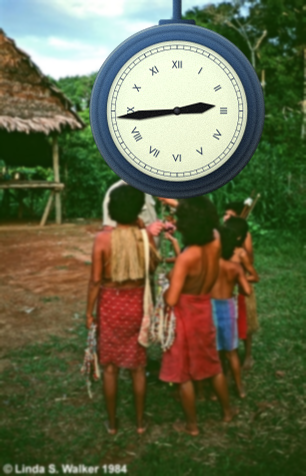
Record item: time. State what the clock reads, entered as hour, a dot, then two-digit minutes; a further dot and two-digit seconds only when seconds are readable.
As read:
2.44
